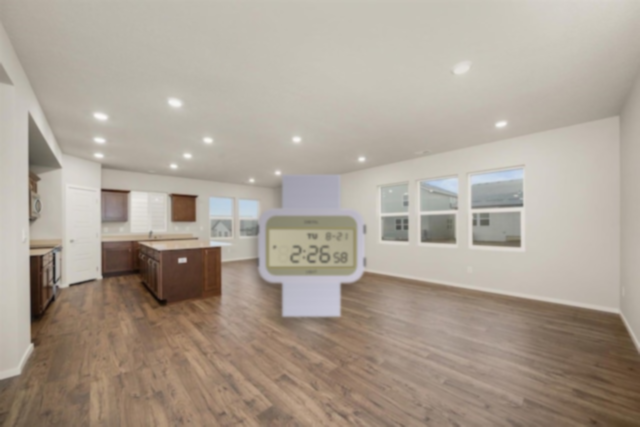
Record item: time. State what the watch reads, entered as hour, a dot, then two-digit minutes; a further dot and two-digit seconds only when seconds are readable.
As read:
2.26
